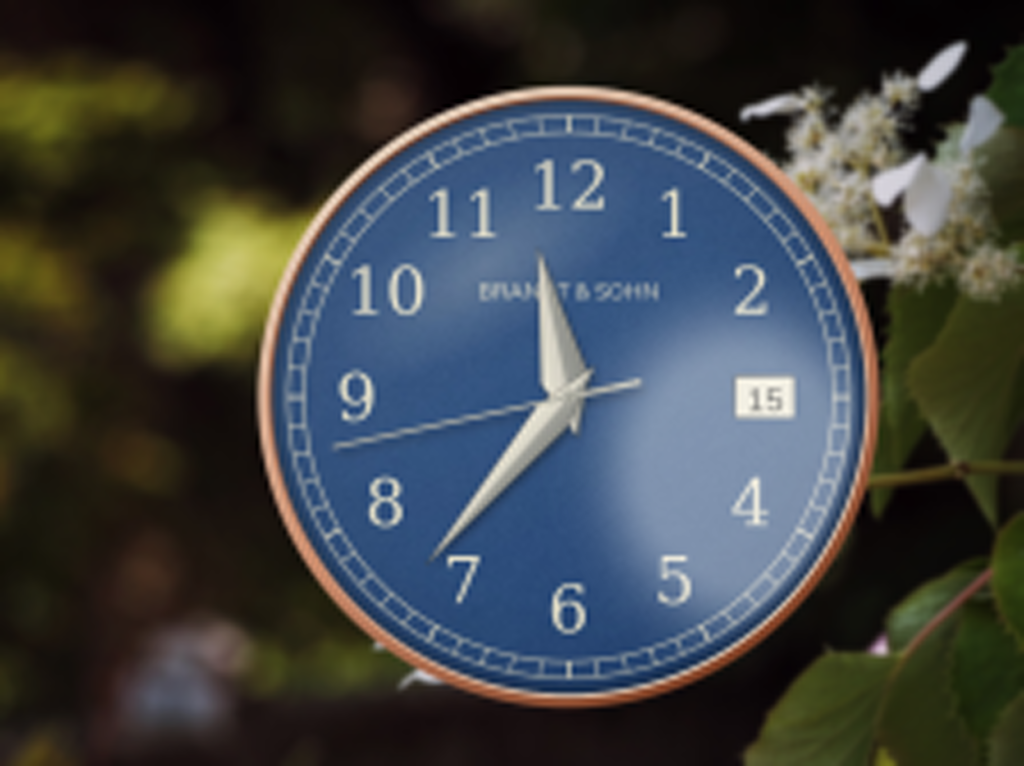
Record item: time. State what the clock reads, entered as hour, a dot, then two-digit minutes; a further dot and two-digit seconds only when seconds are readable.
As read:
11.36.43
